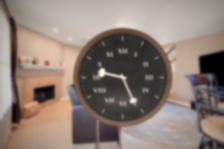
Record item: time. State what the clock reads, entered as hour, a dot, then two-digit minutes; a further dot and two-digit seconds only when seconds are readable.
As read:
9.26
